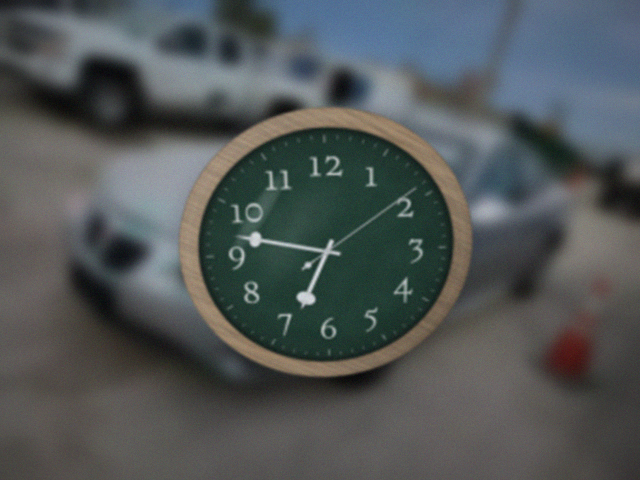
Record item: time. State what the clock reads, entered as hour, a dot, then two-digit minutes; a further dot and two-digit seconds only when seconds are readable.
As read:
6.47.09
